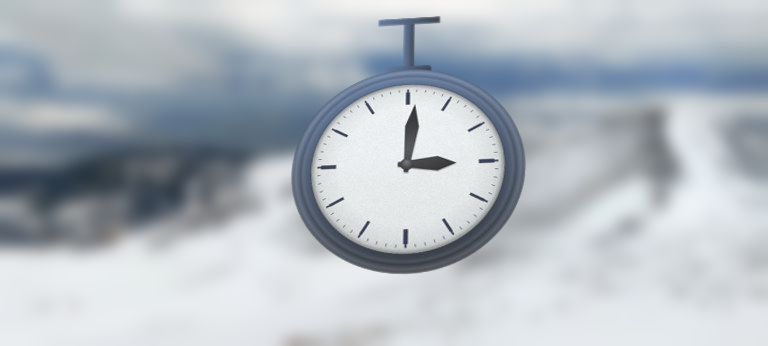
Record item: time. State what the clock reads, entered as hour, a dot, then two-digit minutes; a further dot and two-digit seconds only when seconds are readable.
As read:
3.01
